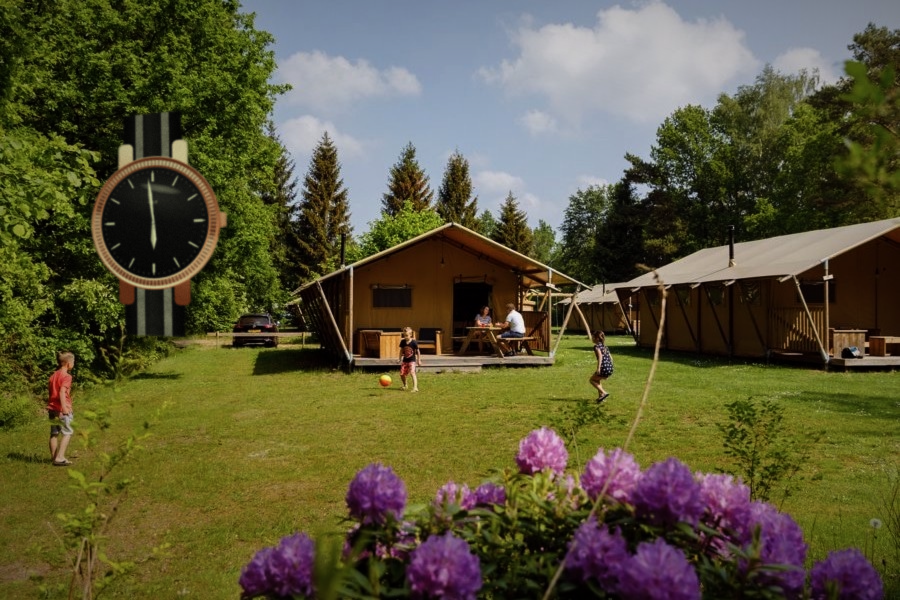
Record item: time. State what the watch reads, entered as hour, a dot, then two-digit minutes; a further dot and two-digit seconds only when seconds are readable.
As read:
5.59
